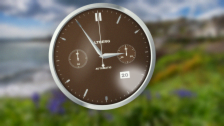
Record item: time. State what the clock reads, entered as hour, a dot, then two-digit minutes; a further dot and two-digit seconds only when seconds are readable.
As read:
2.55
